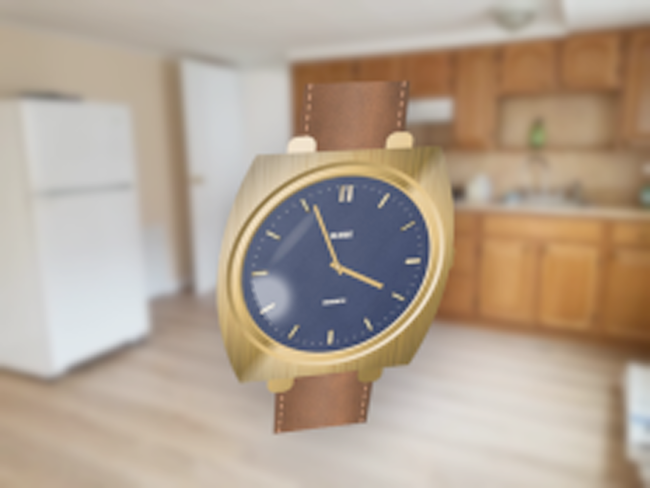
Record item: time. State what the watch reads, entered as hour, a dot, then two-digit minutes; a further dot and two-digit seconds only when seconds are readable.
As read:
3.56
